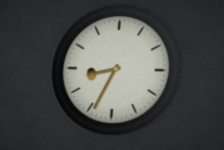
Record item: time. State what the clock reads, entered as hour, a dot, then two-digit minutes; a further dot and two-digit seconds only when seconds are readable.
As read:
8.34
